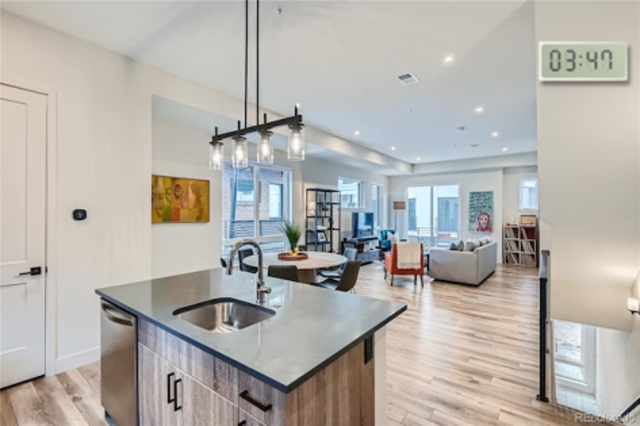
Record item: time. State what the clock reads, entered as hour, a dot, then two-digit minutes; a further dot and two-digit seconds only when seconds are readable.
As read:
3.47
